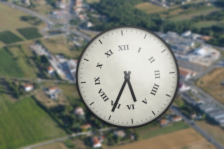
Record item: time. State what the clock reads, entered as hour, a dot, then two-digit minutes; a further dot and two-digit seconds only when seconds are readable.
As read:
5.35
